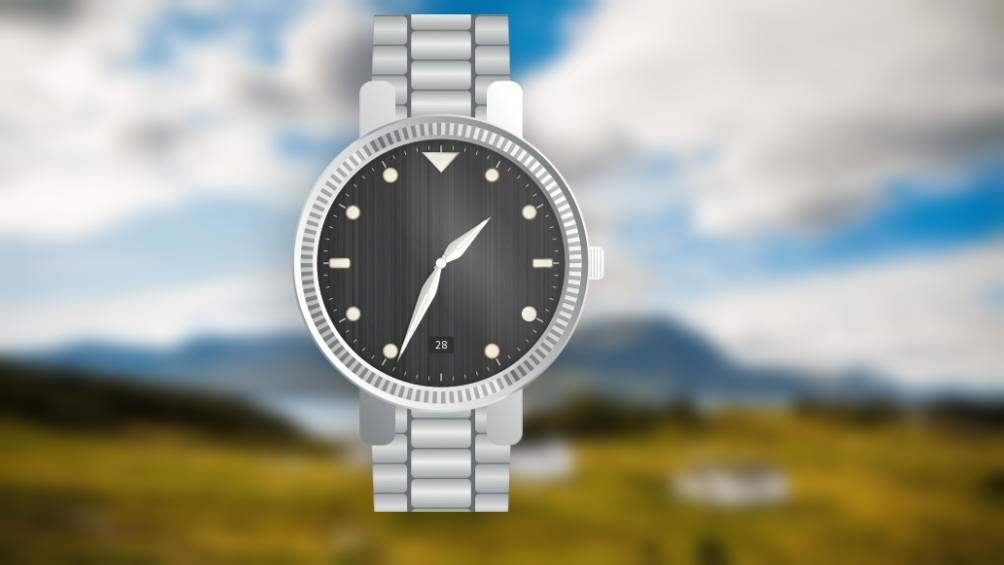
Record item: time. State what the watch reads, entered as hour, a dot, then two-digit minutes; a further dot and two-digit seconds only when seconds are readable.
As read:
1.34
